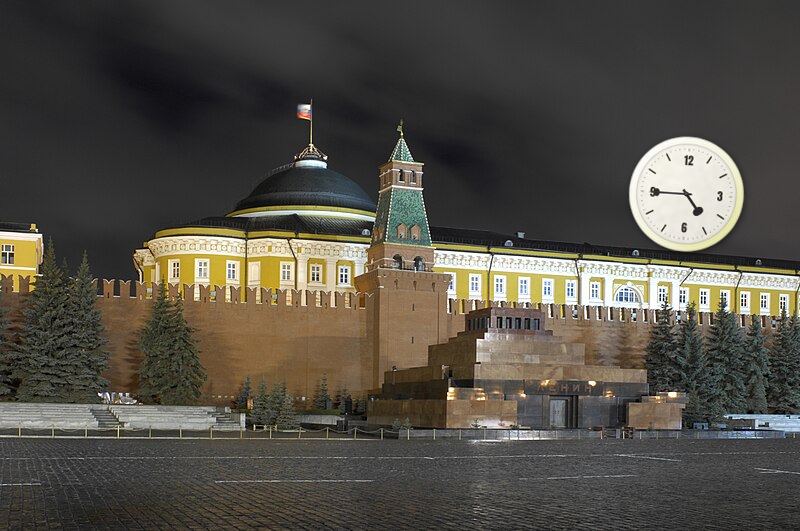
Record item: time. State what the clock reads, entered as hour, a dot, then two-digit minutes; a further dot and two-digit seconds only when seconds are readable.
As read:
4.45
